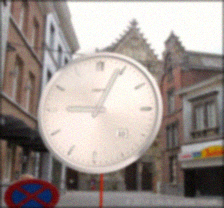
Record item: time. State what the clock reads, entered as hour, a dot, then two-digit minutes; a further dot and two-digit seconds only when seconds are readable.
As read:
9.04
